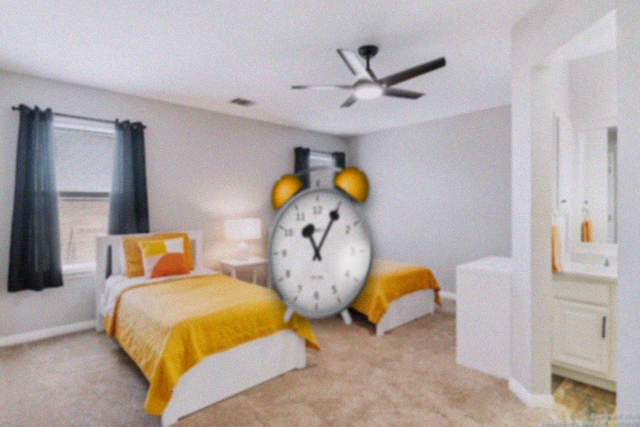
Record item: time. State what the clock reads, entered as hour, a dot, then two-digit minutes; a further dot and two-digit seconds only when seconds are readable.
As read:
11.05
